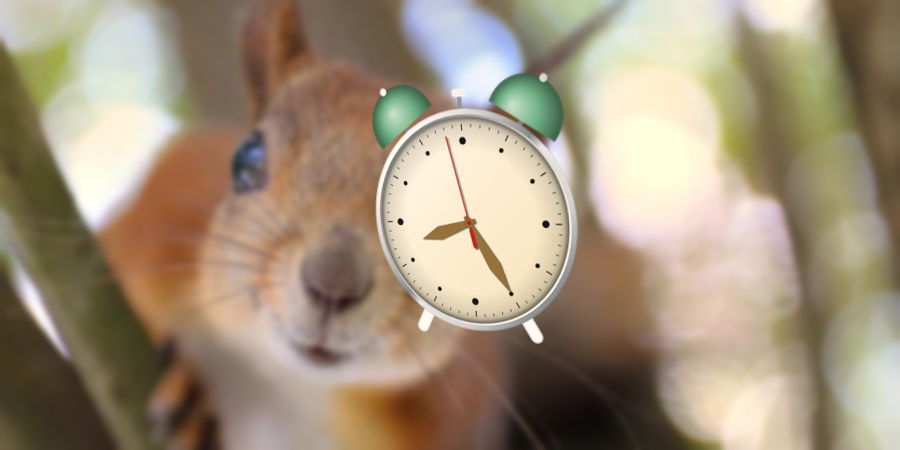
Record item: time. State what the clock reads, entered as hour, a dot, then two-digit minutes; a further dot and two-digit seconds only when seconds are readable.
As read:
8.24.58
